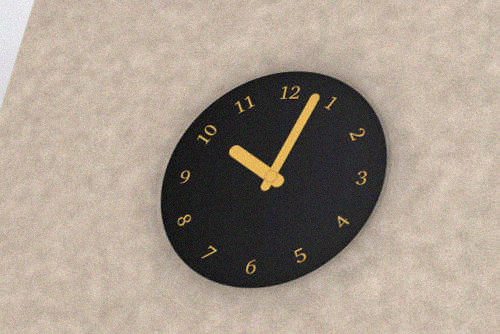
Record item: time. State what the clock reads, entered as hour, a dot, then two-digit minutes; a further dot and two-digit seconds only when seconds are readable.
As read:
10.03
